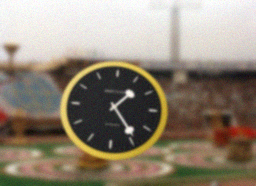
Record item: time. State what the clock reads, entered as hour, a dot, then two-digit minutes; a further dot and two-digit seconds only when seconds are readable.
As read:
1.24
